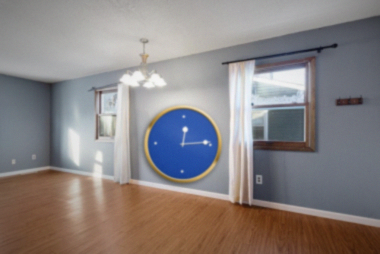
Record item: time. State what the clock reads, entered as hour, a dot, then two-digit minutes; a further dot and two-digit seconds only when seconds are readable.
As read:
12.14
